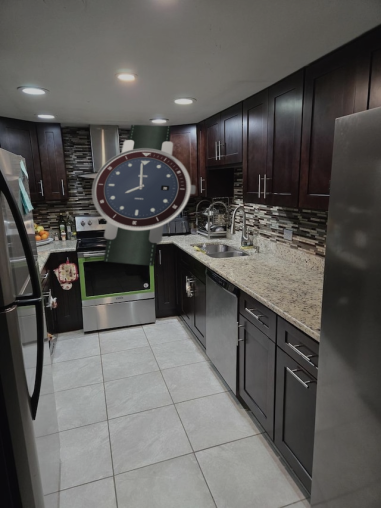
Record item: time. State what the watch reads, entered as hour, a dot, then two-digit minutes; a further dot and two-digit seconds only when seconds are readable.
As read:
7.59
